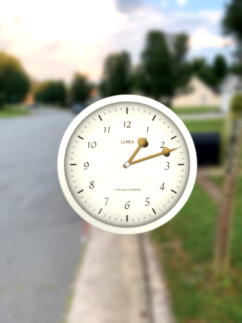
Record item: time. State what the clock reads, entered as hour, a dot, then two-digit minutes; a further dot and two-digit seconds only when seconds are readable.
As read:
1.12
